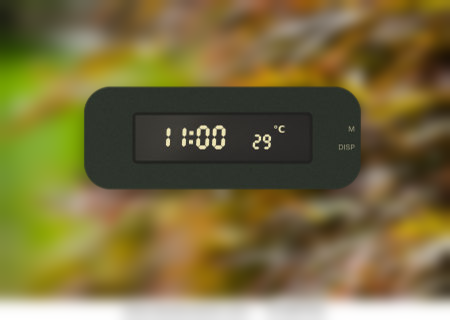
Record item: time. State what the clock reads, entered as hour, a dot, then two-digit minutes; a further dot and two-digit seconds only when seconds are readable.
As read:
11.00
